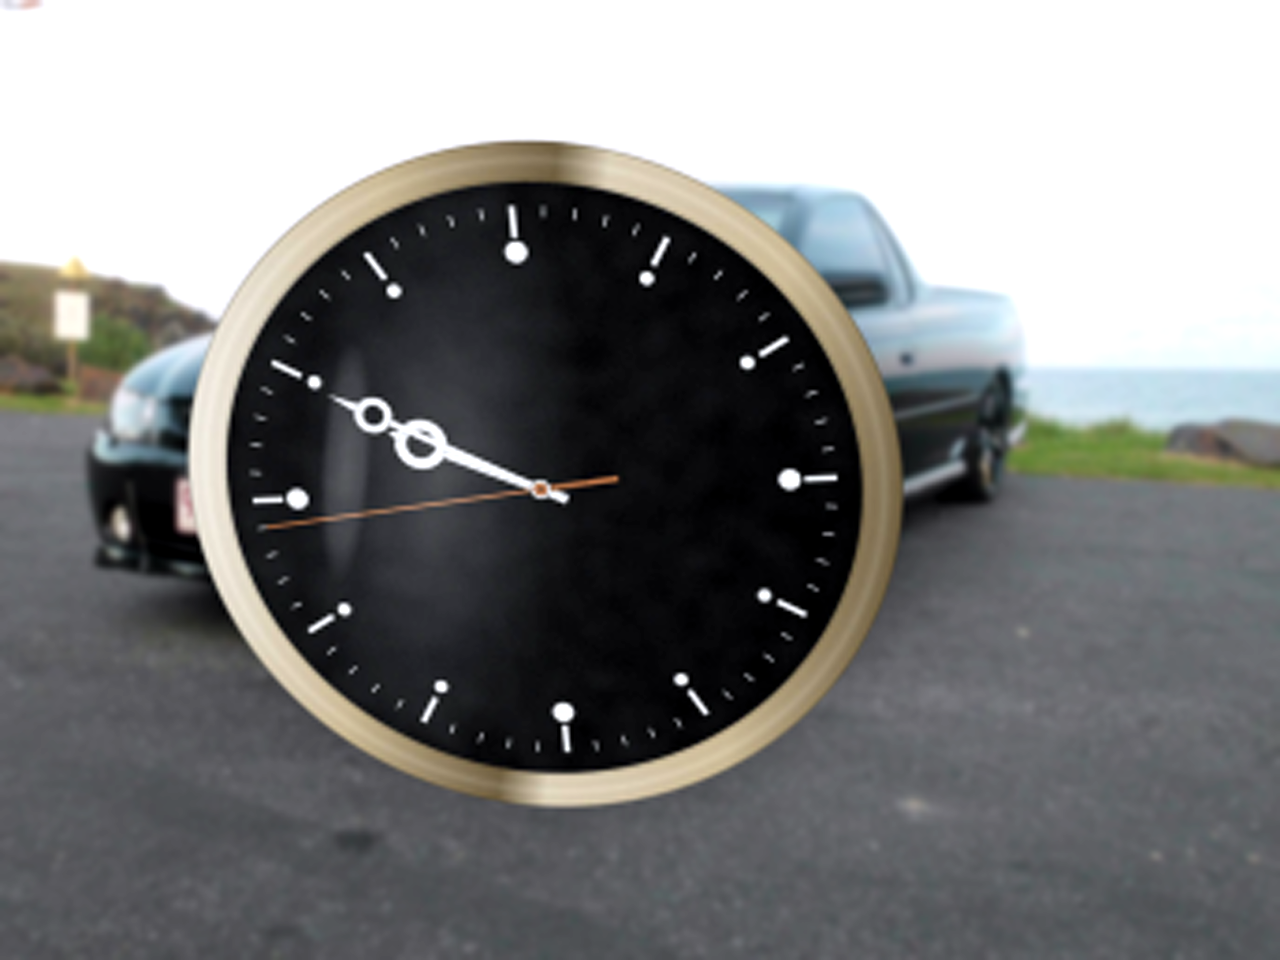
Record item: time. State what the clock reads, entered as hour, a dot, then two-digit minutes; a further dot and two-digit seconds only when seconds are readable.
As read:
9.49.44
